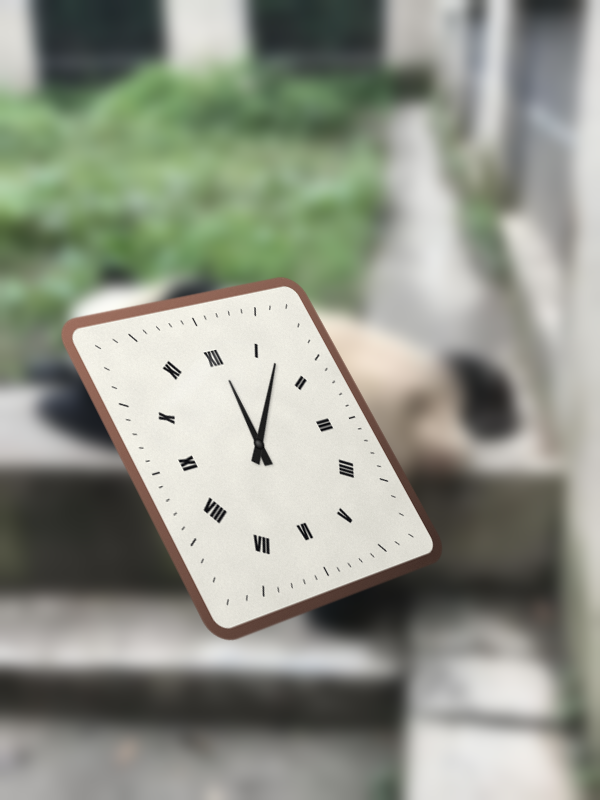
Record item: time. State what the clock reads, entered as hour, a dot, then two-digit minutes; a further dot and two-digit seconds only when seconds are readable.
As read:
12.07
